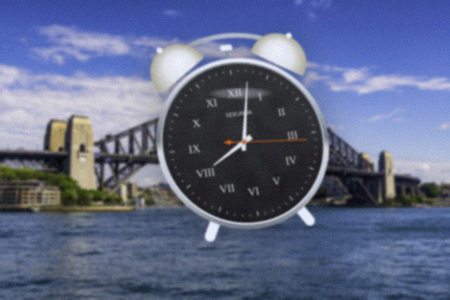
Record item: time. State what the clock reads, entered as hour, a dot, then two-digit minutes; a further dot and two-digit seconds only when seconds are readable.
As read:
8.02.16
